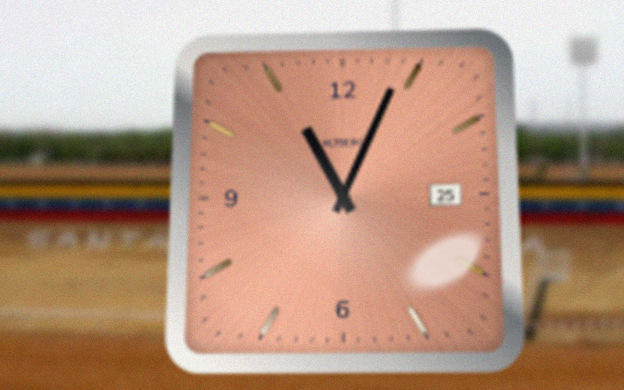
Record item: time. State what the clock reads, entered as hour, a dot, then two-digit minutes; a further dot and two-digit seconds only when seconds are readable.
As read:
11.04
